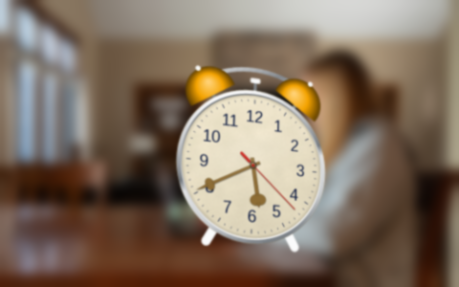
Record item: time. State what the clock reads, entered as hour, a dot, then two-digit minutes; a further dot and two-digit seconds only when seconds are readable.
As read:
5.40.22
